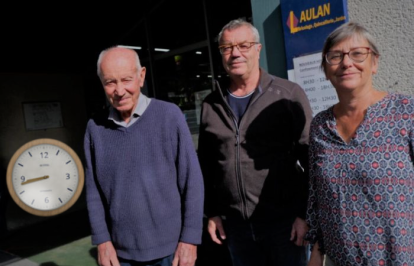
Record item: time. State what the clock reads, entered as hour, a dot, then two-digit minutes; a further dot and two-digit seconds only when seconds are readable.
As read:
8.43
